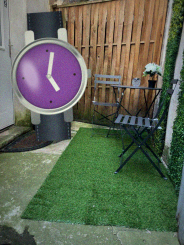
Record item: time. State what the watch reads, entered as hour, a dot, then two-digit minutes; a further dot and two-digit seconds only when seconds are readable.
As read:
5.02
